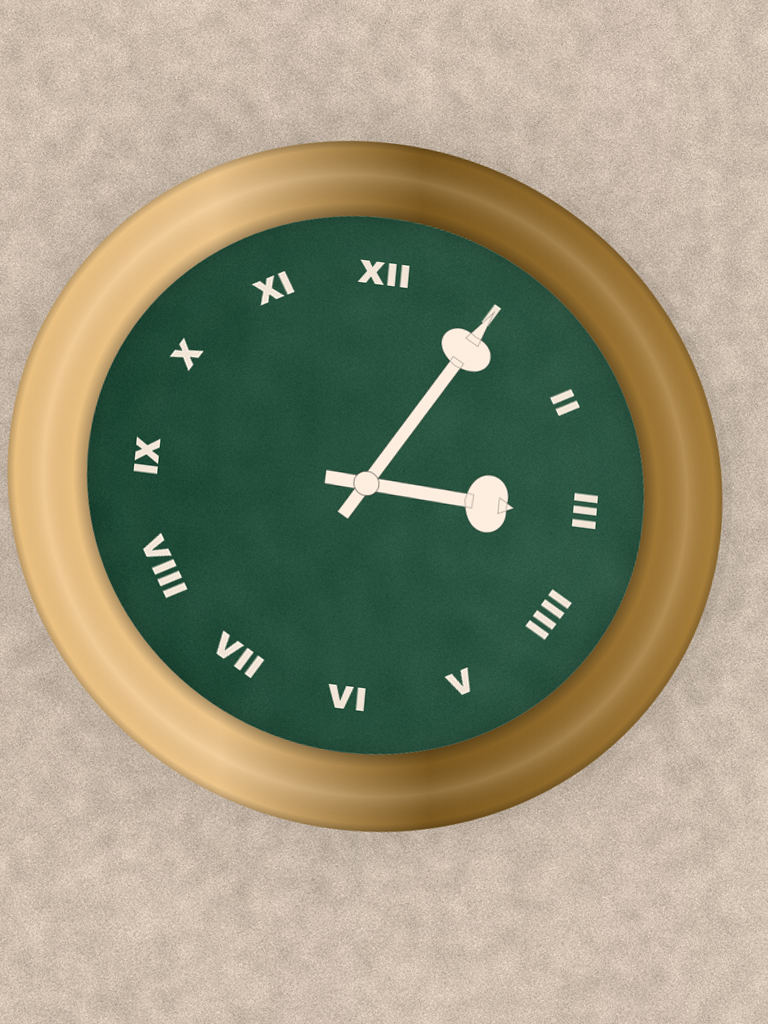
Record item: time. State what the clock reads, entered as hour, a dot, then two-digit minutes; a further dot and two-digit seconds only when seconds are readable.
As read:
3.05
